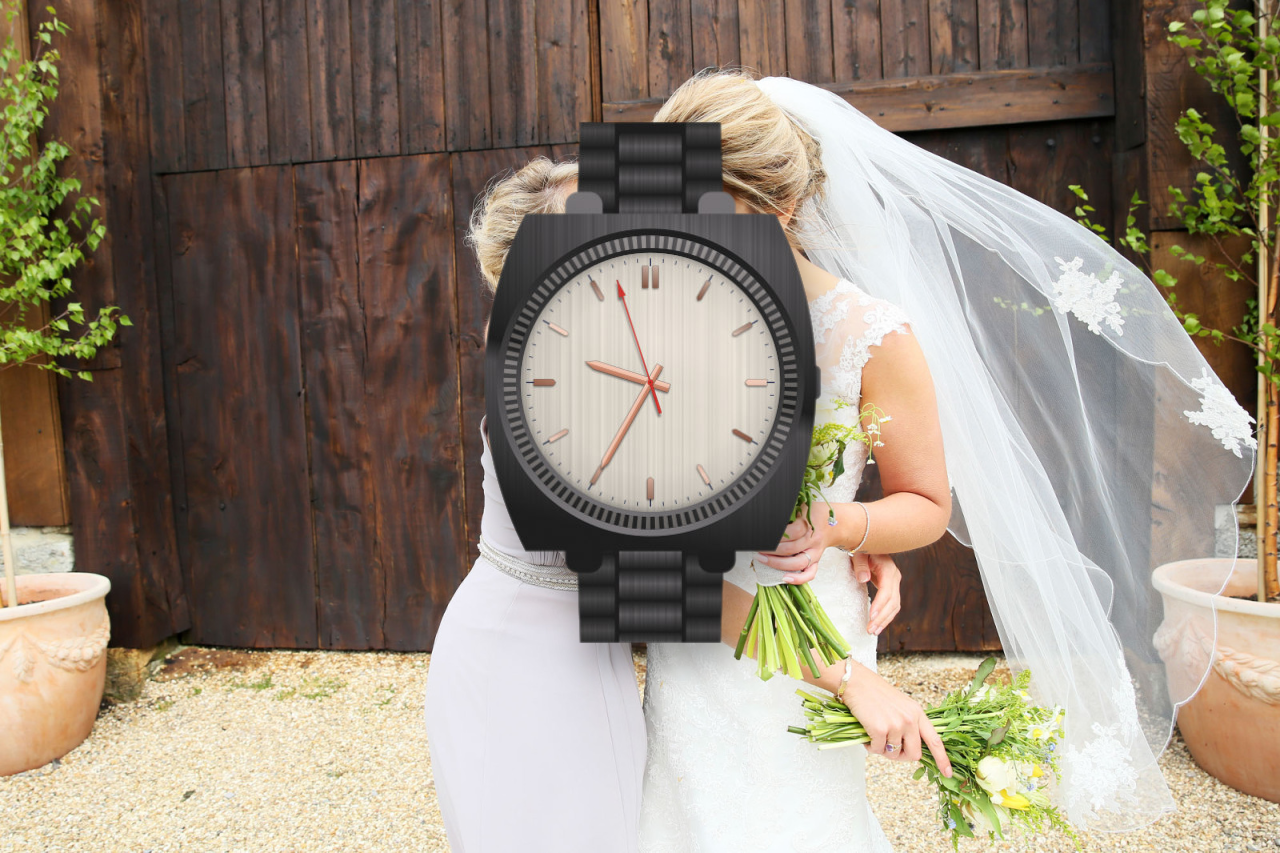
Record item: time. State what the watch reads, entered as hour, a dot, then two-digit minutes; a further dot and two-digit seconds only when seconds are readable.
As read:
9.34.57
